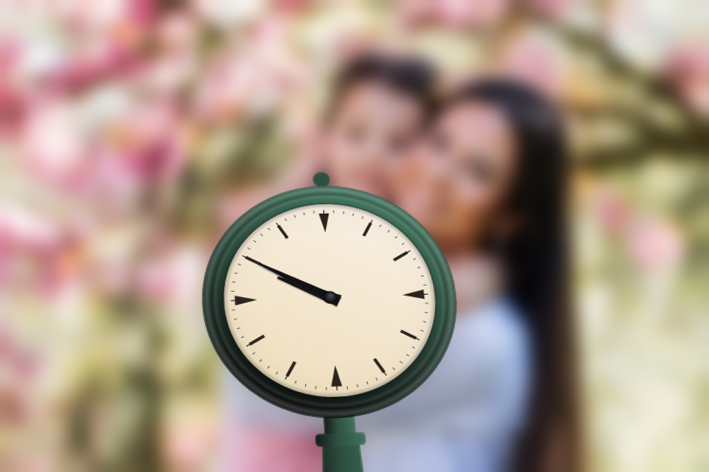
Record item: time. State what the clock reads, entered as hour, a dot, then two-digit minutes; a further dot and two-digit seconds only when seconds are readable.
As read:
9.50
